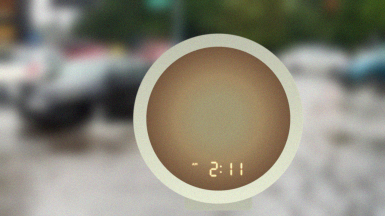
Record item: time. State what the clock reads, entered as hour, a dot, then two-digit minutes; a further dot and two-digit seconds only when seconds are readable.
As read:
2.11
